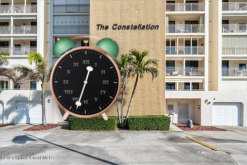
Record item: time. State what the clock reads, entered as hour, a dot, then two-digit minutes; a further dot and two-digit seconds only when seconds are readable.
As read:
12.33
